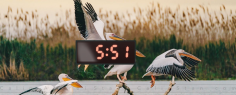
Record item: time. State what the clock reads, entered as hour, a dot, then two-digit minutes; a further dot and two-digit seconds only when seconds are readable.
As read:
5.51
